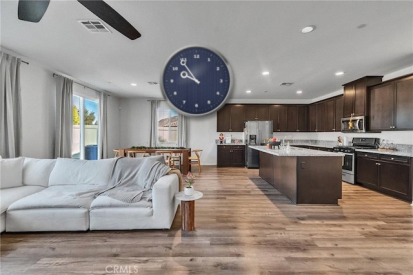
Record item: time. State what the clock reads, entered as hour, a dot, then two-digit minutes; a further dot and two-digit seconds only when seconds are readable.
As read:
9.54
